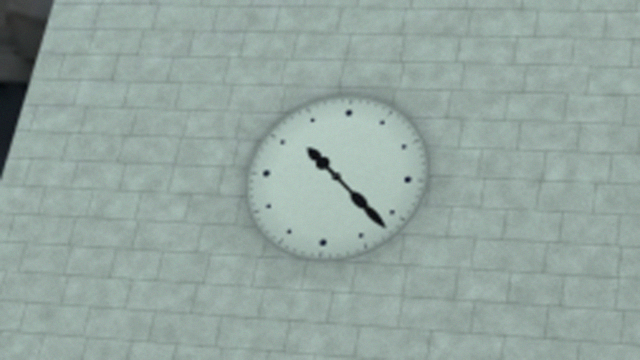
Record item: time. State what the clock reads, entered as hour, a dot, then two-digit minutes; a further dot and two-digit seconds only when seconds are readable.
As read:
10.22
